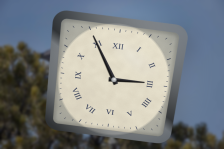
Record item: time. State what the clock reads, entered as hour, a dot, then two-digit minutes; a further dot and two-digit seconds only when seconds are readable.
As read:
2.55
